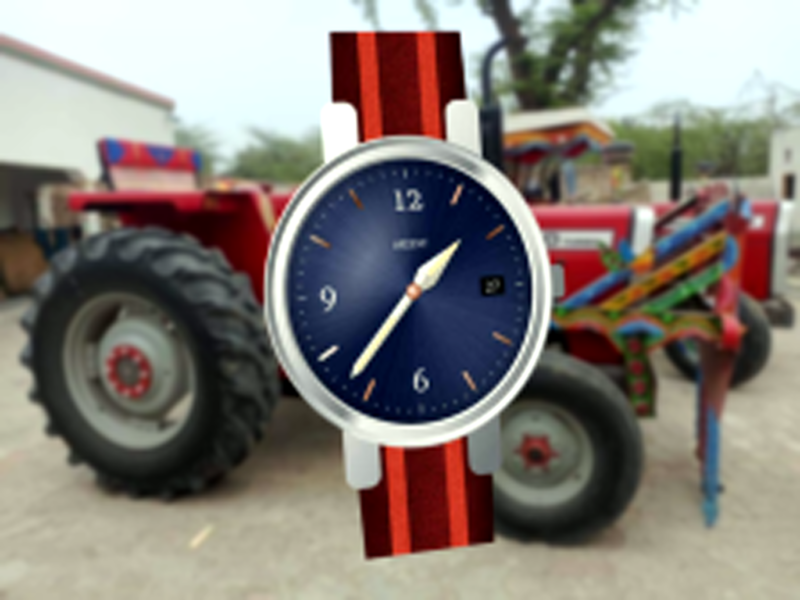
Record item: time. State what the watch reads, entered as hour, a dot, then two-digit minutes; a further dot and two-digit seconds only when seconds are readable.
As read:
1.37
